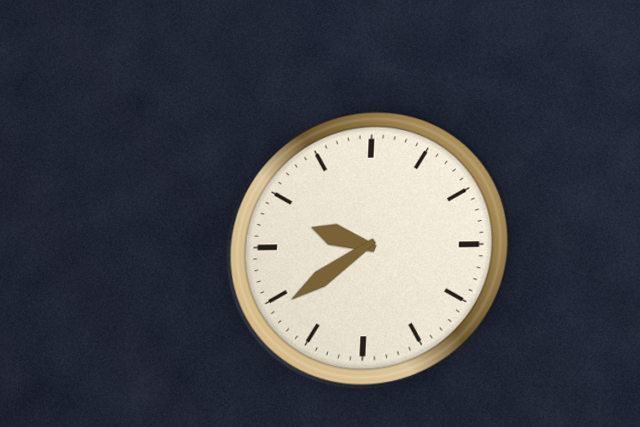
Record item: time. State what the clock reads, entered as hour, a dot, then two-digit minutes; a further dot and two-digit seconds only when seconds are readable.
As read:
9.39
